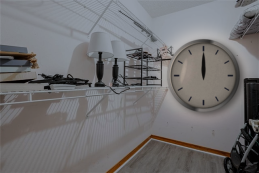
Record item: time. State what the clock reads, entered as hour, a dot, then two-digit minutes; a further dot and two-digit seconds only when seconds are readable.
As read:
12.00
